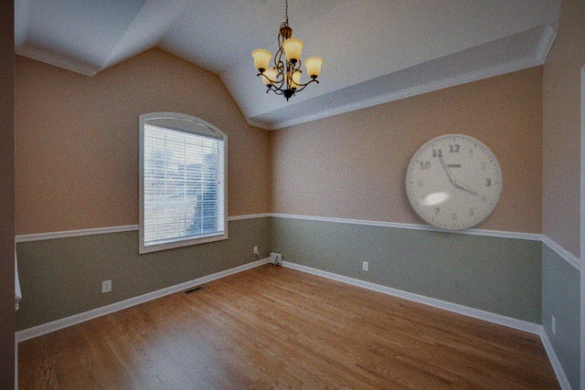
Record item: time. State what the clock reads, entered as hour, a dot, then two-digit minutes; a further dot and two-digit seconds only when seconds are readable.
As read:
3.55
